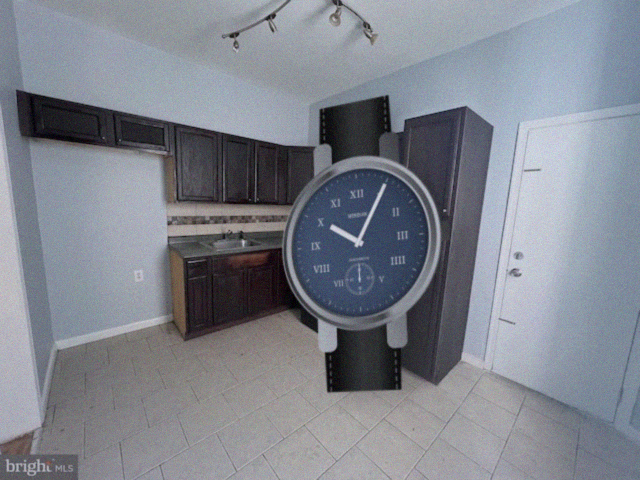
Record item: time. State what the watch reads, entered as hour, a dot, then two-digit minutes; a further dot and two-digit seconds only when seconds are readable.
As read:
10.05
